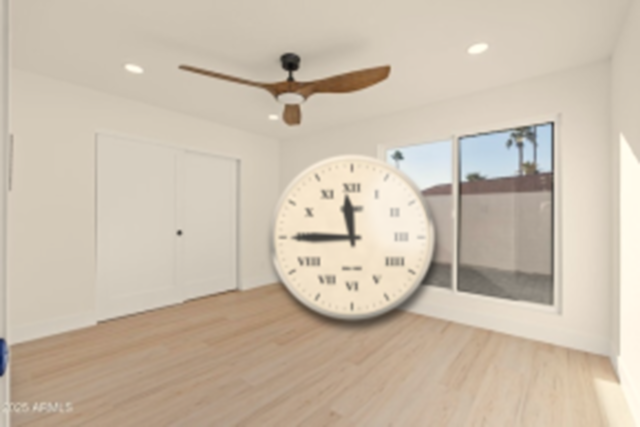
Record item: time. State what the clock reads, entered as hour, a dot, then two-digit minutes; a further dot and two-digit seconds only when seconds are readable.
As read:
11.45
